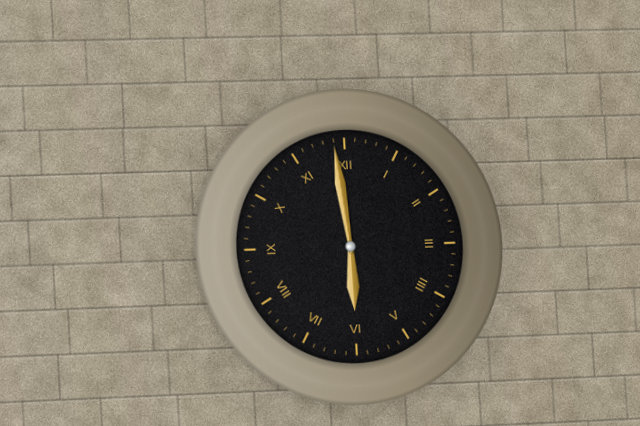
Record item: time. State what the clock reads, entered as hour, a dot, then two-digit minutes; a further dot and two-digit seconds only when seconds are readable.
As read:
5.59
